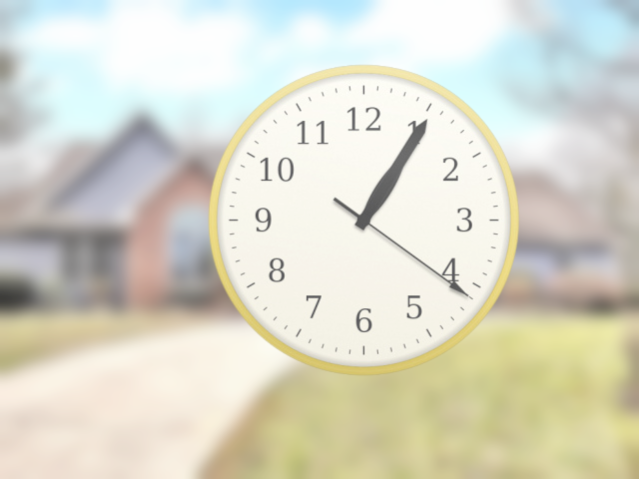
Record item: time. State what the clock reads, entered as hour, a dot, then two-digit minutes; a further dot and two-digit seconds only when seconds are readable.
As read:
1.05.21
